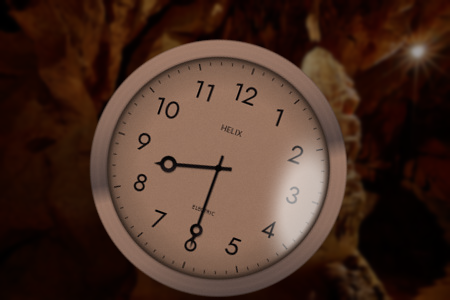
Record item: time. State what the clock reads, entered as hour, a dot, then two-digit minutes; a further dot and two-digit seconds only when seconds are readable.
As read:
8.30
